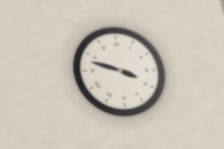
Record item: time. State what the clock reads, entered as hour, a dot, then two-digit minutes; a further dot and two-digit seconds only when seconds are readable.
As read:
3.48
